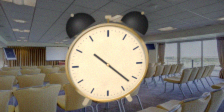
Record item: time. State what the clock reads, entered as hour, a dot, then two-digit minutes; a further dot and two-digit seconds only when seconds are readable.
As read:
10.22
